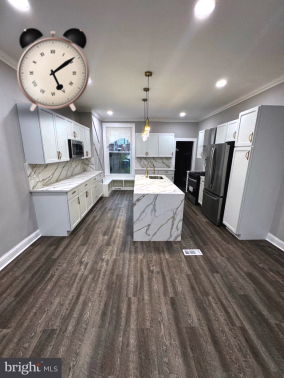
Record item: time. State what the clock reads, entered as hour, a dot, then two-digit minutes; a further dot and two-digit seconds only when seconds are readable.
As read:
5.09
